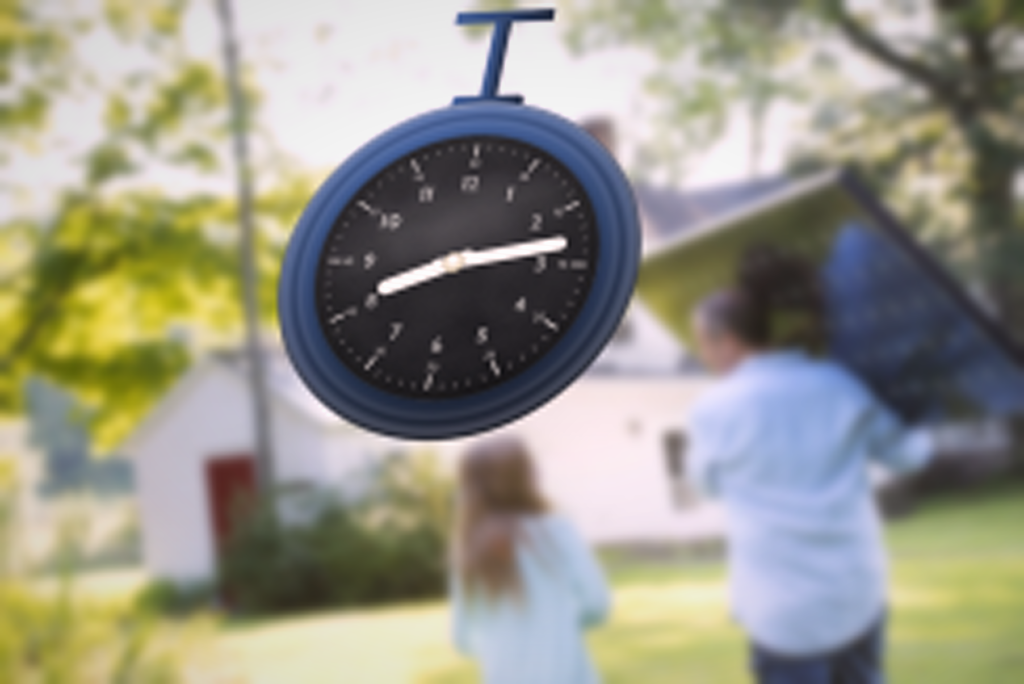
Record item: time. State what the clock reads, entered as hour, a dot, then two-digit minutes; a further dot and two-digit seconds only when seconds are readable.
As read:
8.13
